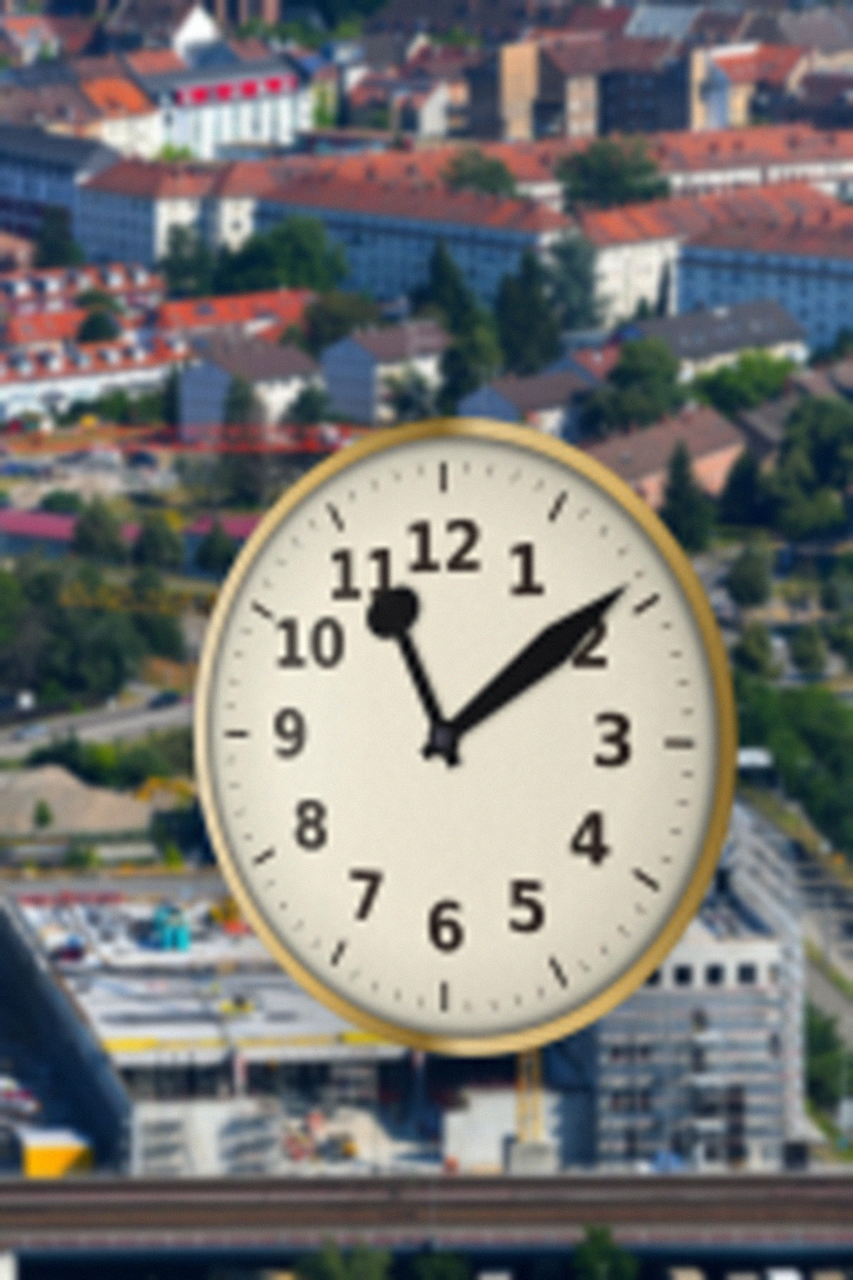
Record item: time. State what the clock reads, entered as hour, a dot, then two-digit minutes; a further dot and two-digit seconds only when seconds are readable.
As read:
11.09
